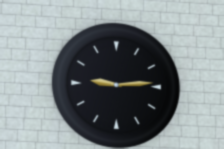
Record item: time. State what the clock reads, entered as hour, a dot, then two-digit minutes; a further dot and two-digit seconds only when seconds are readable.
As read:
9.14
